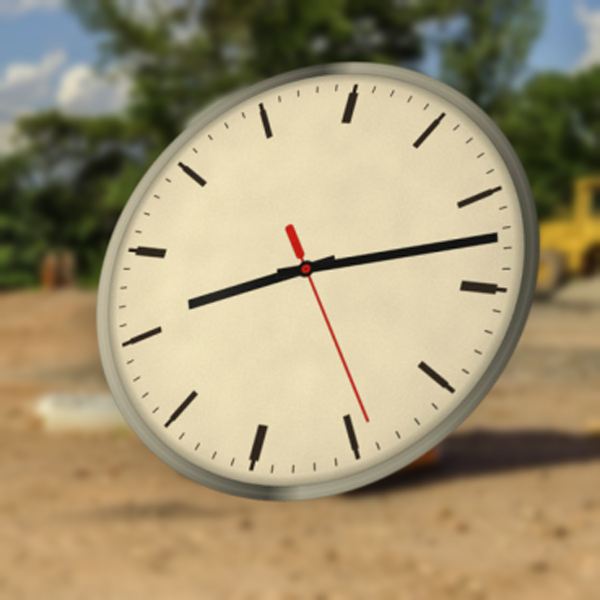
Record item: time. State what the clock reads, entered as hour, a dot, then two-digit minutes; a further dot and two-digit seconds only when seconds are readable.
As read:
8.12.24
